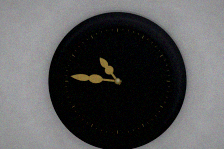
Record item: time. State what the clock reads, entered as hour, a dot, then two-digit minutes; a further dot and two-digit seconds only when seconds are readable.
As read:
10.46
